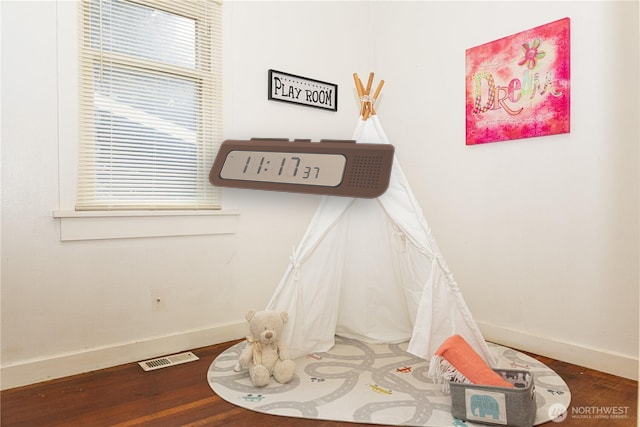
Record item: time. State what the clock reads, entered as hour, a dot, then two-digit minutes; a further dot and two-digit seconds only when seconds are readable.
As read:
11.17.37
